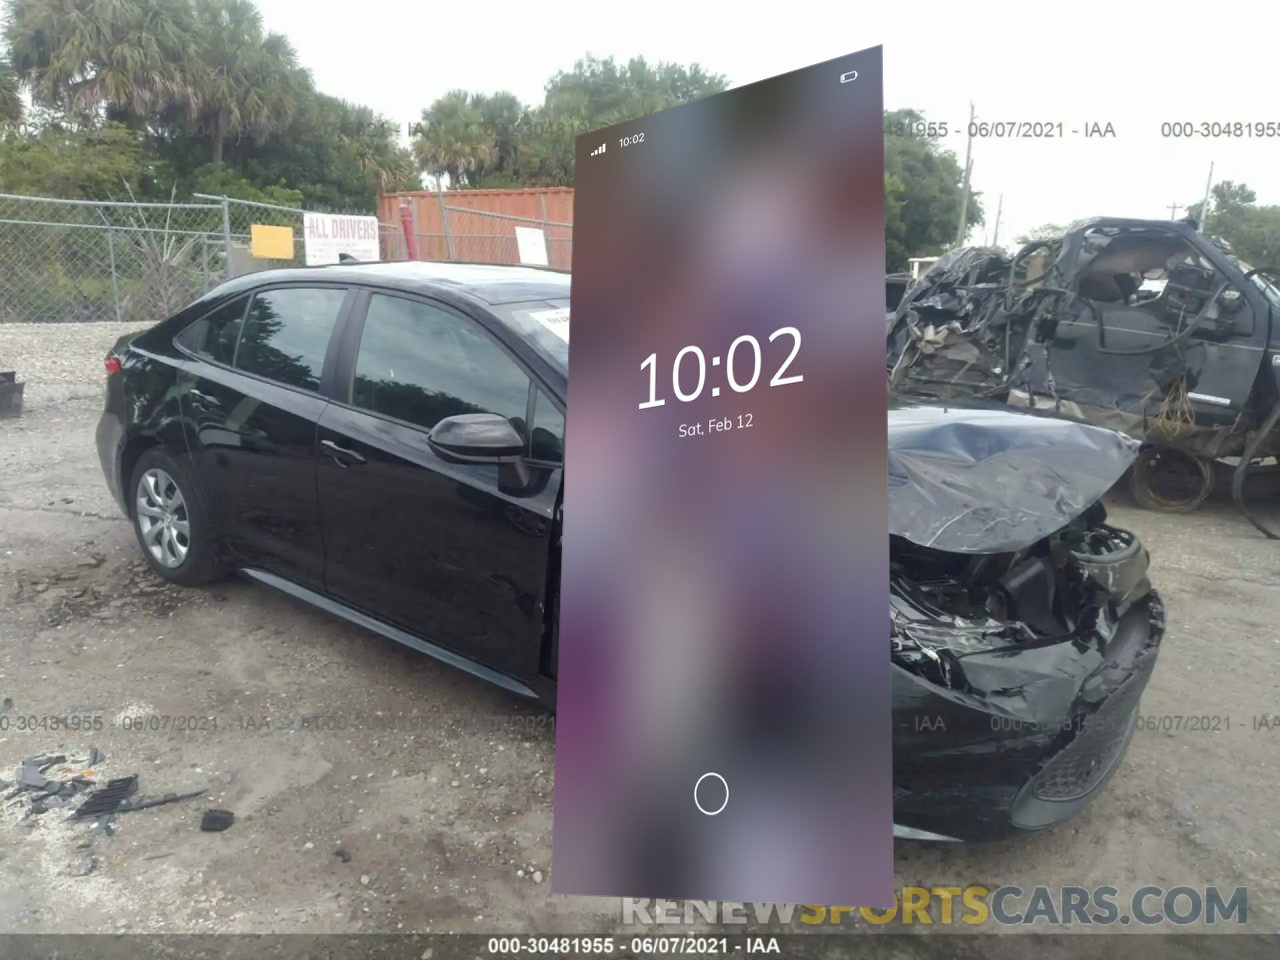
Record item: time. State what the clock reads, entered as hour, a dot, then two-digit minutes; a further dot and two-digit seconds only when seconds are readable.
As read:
10.02
